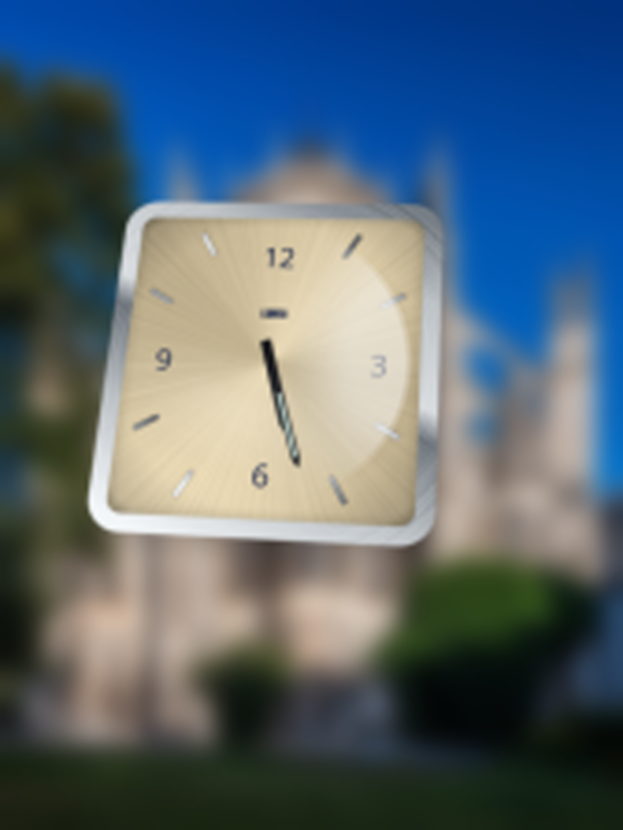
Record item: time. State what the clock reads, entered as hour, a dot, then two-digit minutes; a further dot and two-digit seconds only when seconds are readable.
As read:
5.27
